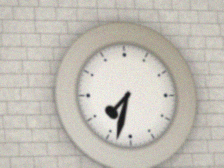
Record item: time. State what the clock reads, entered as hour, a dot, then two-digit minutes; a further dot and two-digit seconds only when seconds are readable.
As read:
7.33
